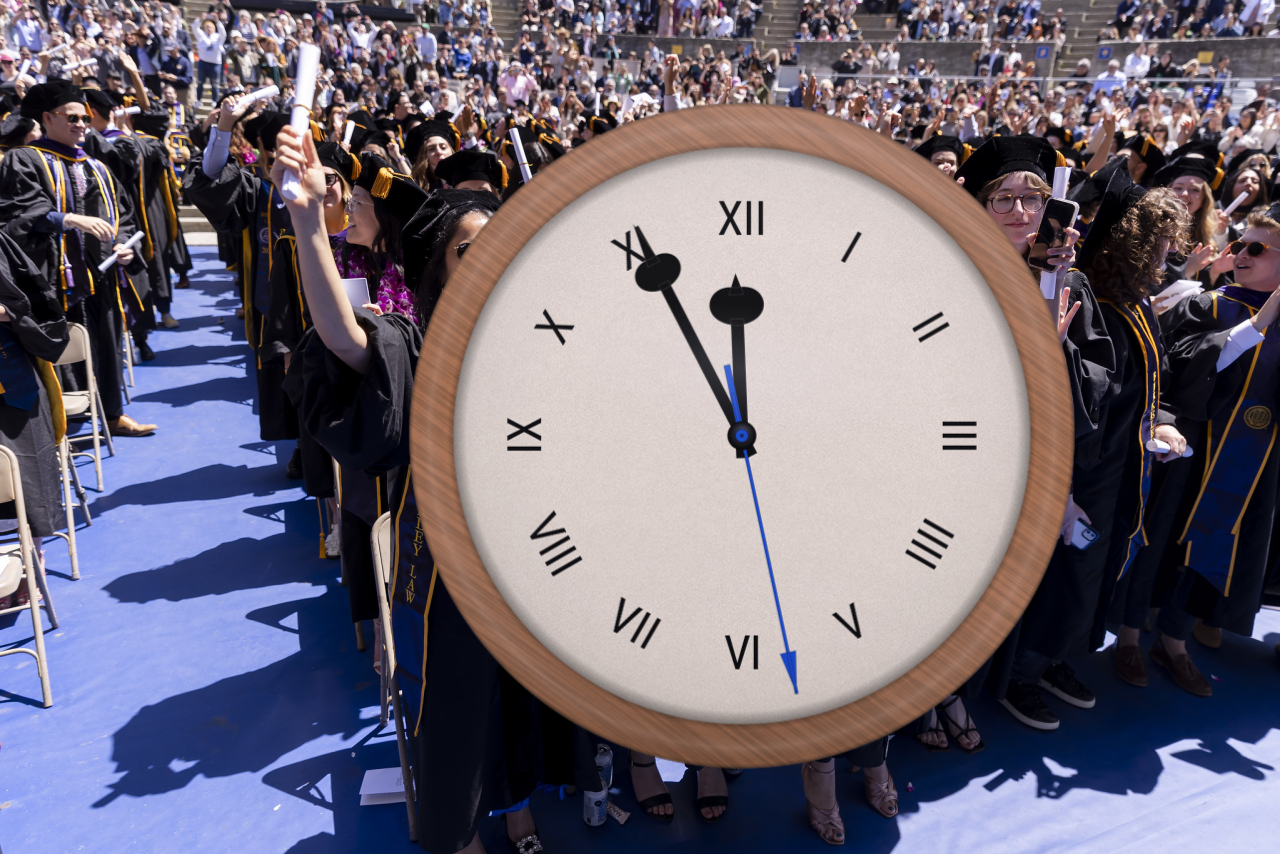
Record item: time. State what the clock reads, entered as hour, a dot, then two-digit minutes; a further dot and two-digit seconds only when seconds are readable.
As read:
11.55.28
